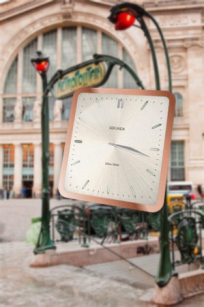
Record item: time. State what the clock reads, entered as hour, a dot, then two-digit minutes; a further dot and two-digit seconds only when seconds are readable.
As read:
3.17
